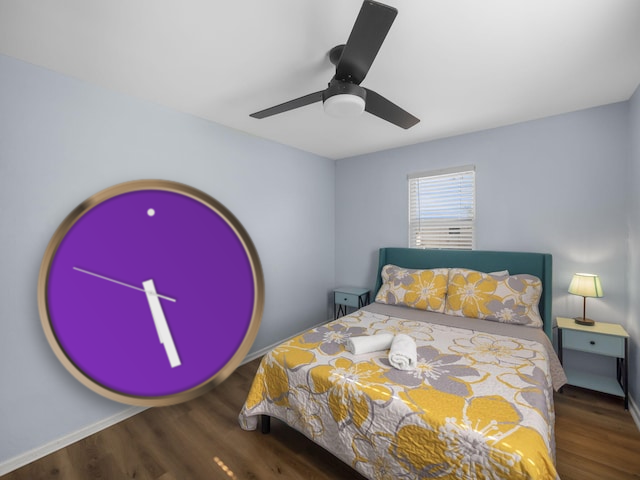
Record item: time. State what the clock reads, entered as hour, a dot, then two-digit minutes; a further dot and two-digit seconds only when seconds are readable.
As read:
5.26.48
